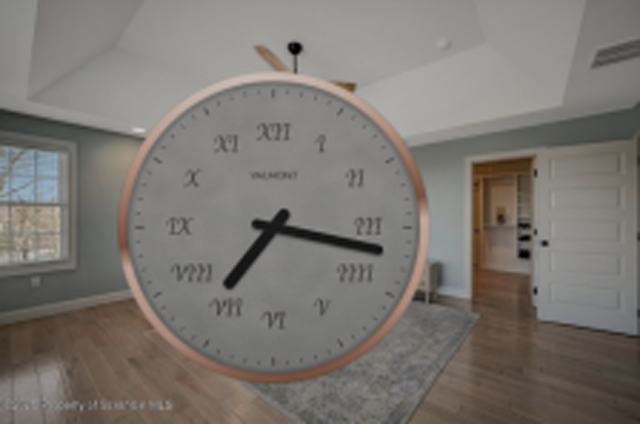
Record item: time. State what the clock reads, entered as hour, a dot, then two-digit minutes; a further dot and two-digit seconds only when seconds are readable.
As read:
7.17
